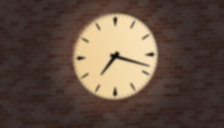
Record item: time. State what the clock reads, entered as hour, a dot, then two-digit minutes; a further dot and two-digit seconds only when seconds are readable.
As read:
7.18
